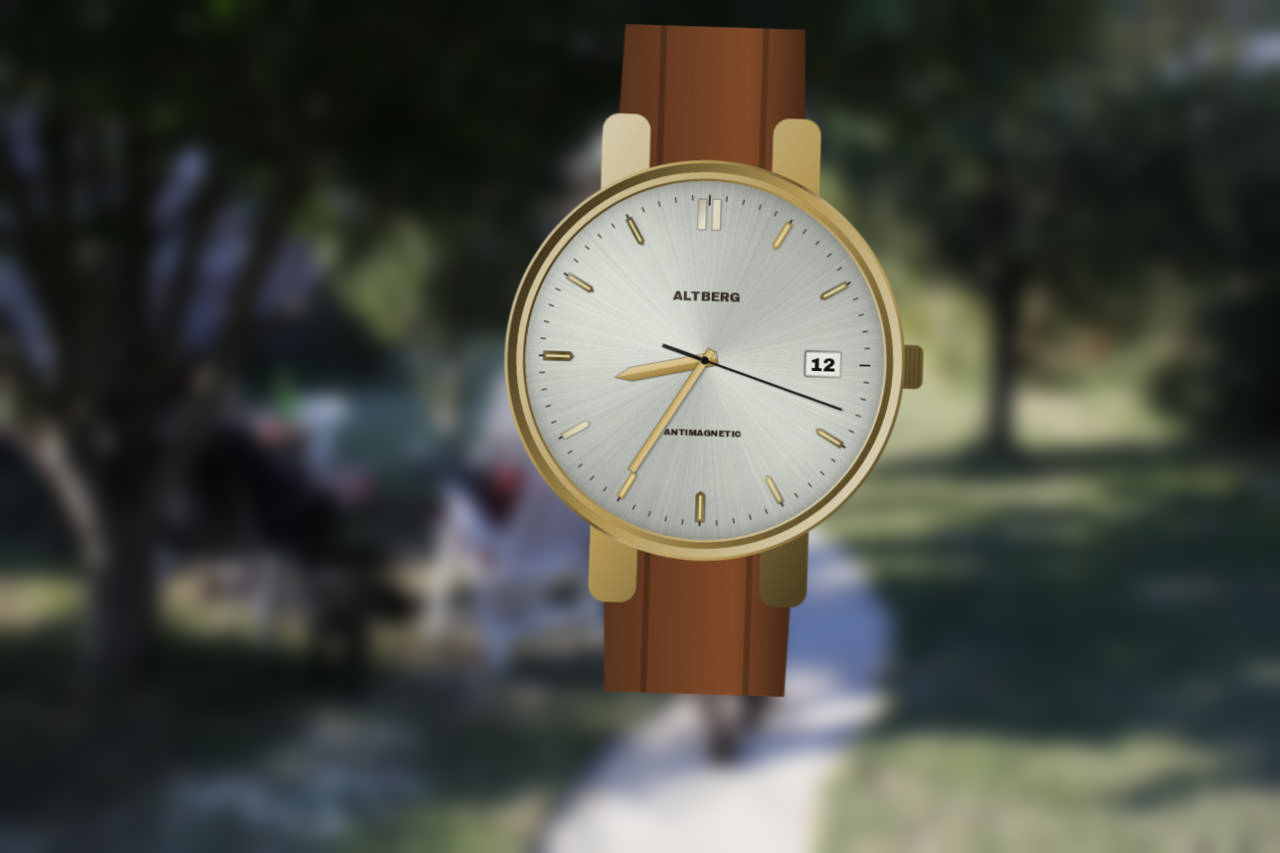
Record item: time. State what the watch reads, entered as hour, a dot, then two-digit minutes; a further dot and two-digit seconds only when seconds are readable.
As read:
8.35.18
